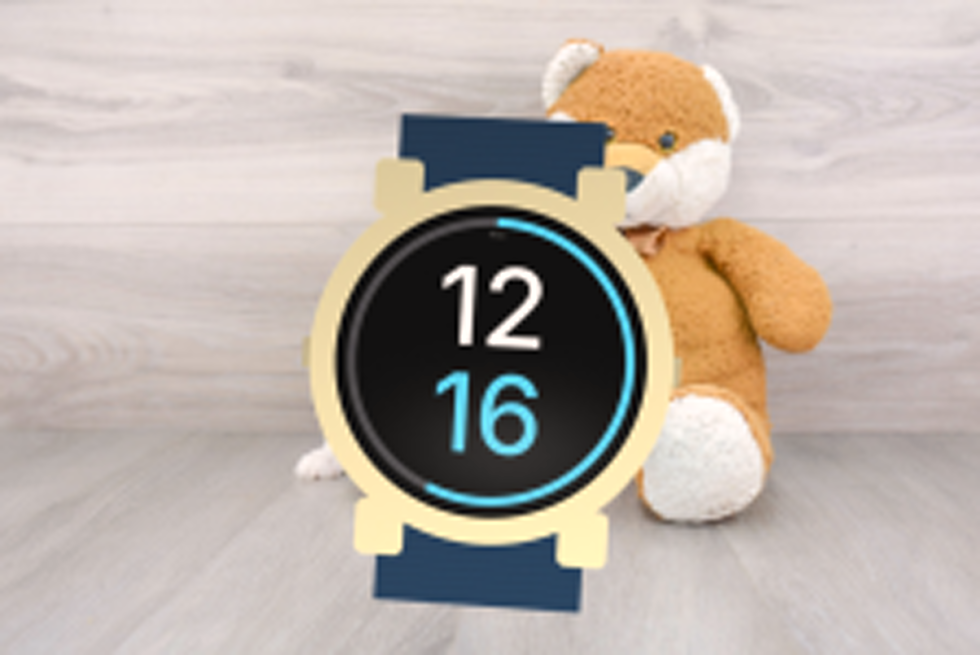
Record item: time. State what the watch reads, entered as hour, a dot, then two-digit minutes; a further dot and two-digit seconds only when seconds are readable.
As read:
12.16
